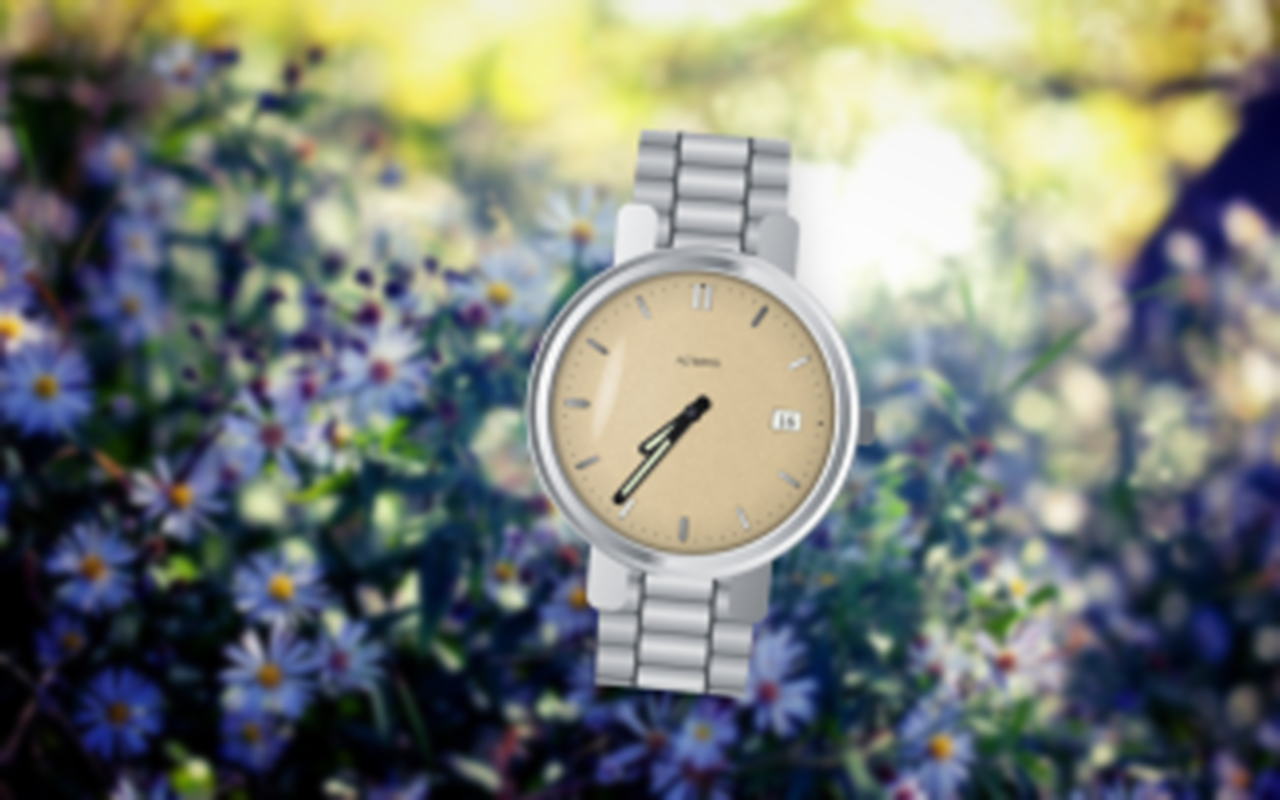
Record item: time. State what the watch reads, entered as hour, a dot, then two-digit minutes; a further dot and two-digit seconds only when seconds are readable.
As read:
7.36
